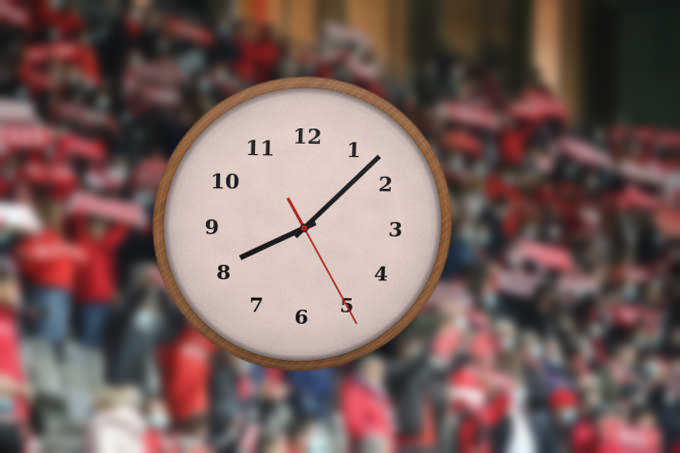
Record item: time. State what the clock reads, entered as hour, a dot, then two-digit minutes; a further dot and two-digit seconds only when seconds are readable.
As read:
8.07.25
